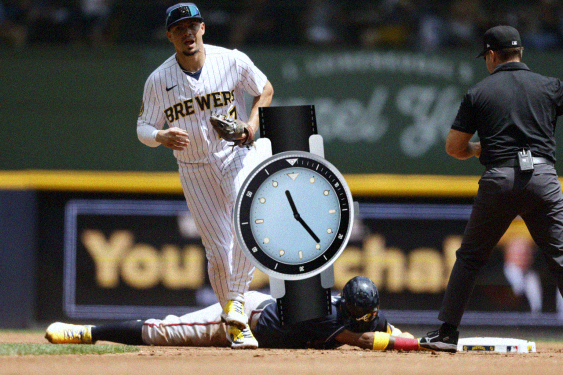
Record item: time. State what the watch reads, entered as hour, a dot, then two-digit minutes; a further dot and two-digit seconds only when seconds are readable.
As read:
11.24
